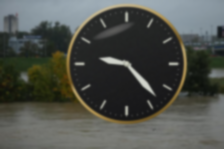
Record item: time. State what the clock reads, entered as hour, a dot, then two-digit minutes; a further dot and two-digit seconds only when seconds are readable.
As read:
9.23
